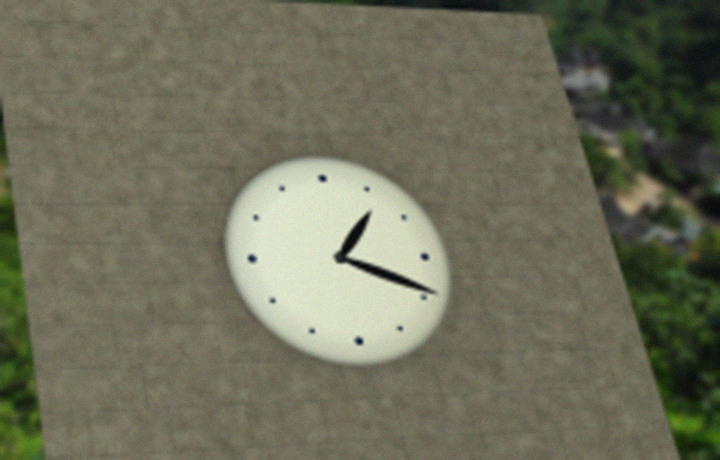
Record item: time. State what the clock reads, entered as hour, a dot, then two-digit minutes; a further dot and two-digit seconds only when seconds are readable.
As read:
1.19
